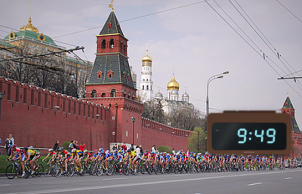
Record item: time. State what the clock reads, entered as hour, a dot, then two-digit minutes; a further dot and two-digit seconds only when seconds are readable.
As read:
9.49
